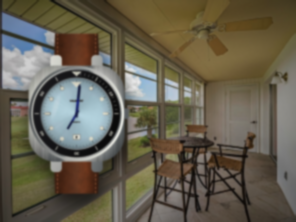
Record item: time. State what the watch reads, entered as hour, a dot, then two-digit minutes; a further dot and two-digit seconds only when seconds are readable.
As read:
7.01
